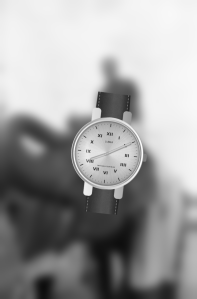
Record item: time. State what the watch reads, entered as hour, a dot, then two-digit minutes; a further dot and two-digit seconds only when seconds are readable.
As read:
8.10
